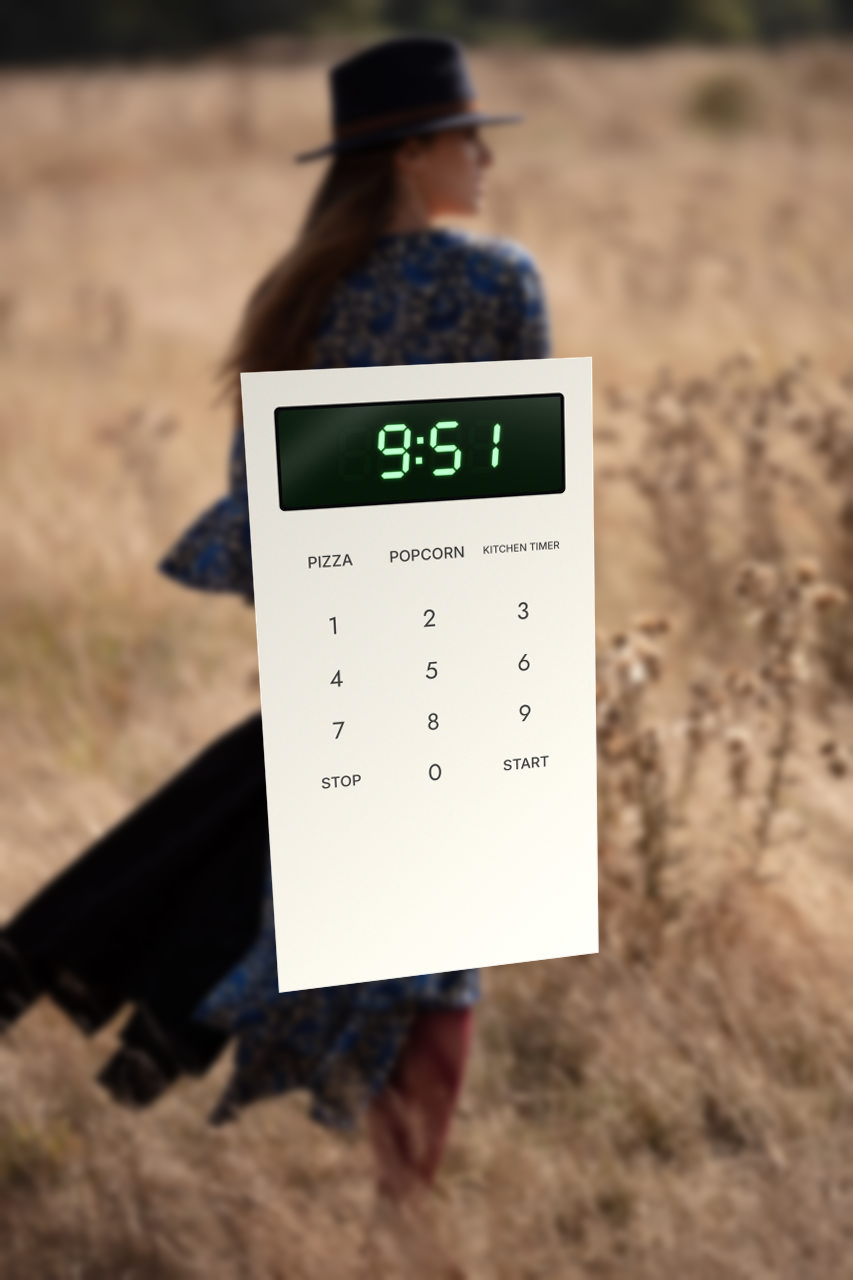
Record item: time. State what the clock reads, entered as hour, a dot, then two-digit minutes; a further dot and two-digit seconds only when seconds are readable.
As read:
9.51
